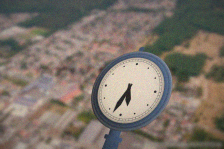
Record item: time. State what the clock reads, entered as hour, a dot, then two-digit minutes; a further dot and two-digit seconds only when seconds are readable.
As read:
5.33
